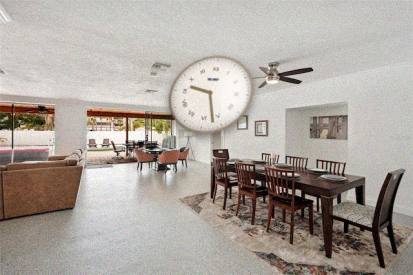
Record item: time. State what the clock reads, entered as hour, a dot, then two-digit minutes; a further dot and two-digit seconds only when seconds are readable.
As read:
9.27
